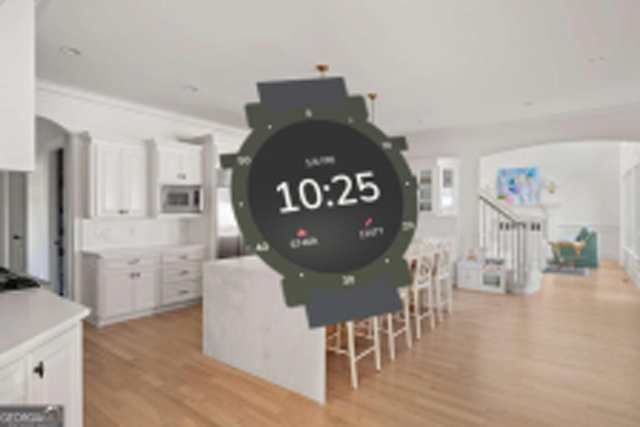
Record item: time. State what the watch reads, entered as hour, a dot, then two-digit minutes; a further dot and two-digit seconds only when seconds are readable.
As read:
10.25
